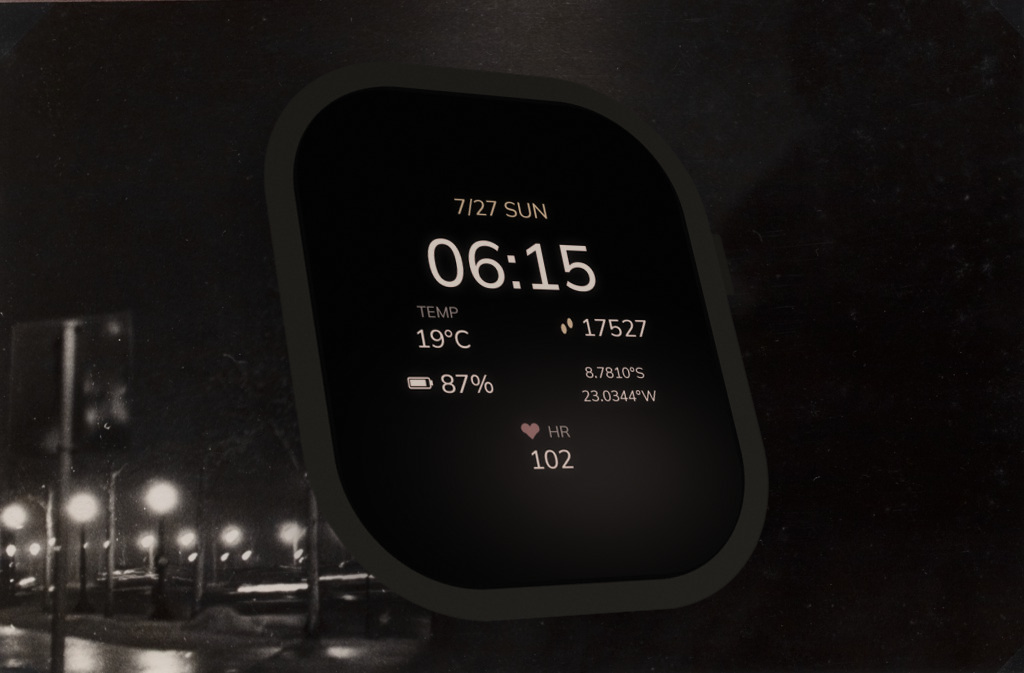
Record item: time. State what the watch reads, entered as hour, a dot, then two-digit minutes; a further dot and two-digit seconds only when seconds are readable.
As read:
6.15
